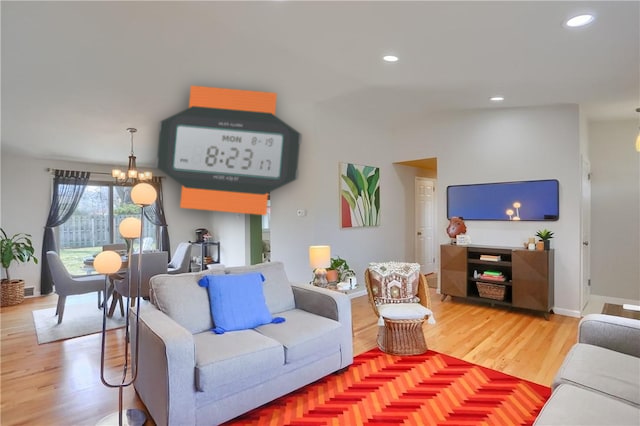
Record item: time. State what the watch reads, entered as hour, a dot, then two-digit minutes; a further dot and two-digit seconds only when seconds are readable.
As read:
8.23.17
